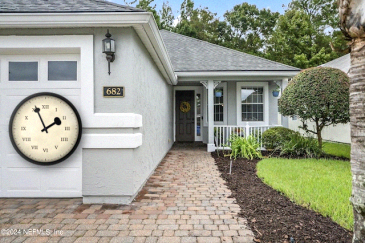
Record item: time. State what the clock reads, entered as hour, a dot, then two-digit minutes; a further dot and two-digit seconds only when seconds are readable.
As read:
1.56
